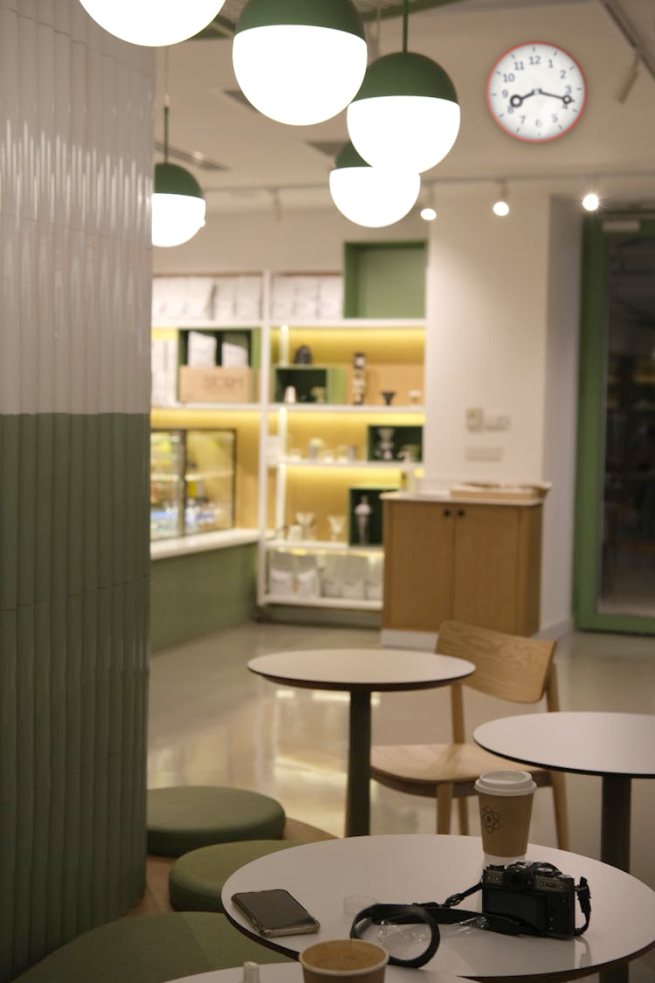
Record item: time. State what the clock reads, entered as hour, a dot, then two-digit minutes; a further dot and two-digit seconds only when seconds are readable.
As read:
8.18
